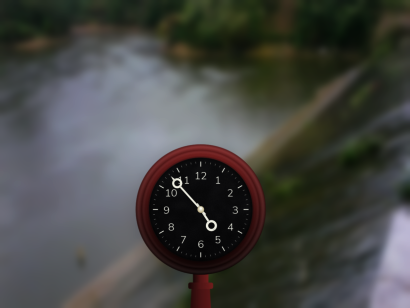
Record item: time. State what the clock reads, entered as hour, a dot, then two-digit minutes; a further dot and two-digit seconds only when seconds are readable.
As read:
4.53
